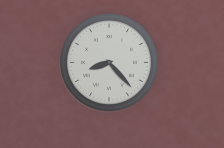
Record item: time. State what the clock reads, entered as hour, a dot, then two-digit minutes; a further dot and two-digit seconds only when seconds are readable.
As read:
8.23
